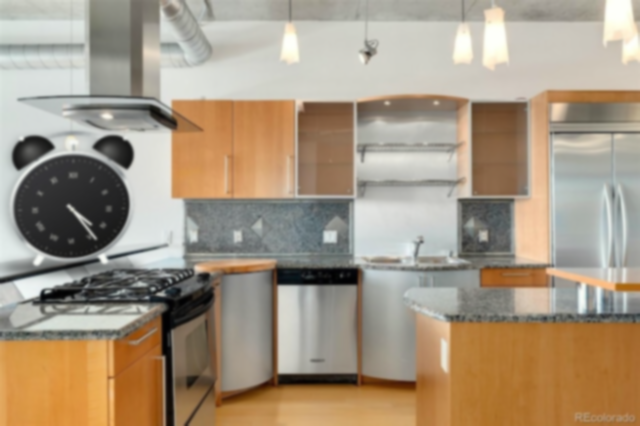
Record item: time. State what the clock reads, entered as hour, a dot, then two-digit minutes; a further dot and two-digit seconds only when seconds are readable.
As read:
4.24
